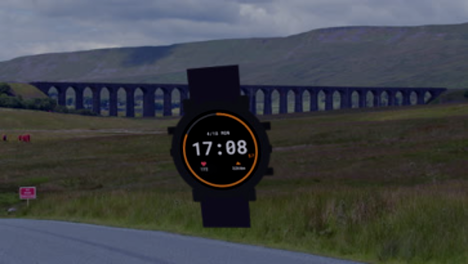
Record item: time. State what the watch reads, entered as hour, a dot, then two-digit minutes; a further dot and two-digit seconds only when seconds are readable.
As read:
17.08
